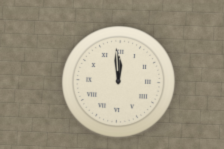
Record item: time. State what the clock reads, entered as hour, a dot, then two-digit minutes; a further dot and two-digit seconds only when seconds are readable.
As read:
11.59
